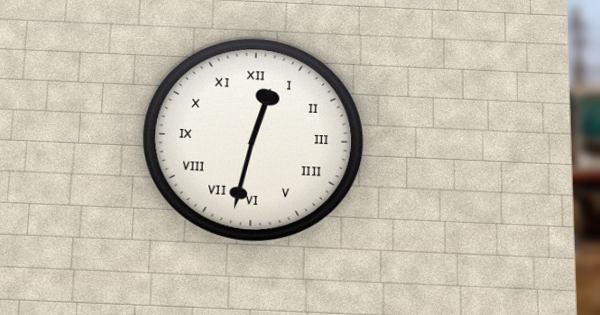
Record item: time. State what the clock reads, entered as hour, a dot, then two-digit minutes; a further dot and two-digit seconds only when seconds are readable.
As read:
12.32
